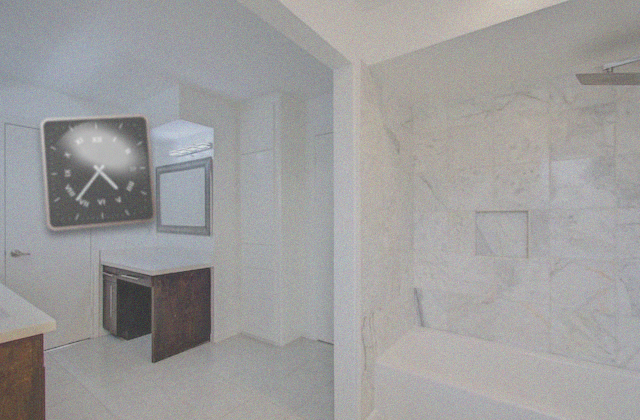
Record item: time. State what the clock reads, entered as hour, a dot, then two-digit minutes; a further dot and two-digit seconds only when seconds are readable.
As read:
4.37
